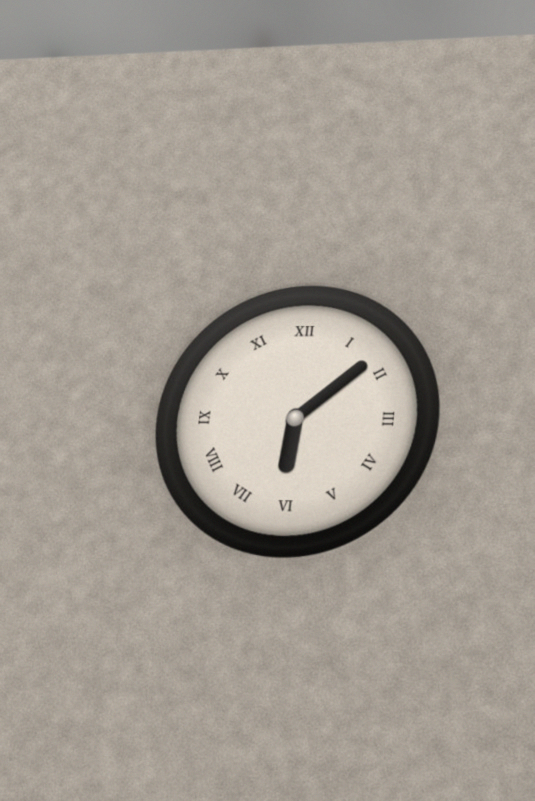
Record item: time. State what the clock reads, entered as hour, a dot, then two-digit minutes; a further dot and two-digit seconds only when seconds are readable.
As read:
6.08
